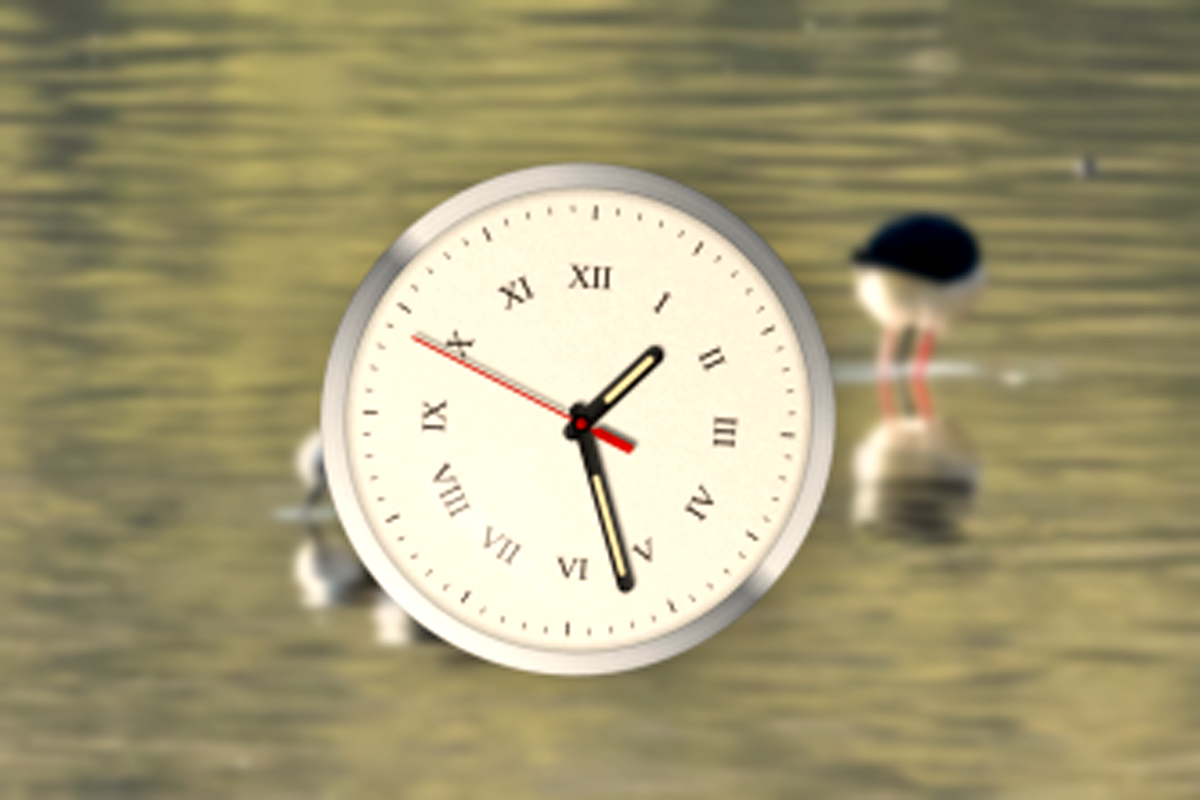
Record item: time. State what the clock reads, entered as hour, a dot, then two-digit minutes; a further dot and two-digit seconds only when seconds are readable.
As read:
1.26.49
